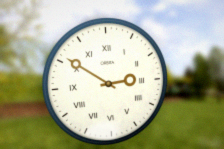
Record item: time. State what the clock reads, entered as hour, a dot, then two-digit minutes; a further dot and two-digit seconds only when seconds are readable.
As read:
2.51
